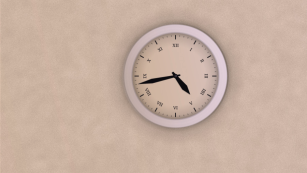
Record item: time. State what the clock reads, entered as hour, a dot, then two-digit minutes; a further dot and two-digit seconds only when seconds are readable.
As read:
4.43
